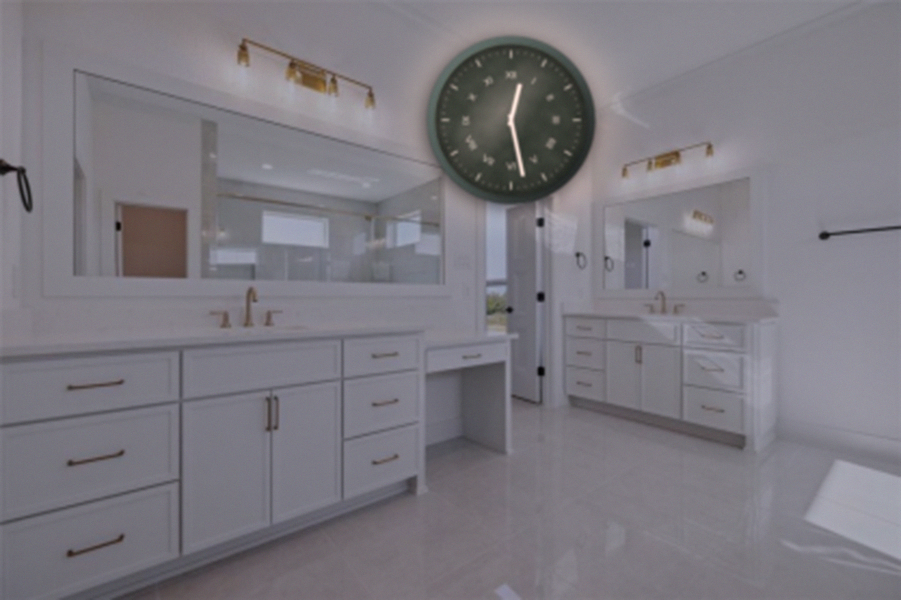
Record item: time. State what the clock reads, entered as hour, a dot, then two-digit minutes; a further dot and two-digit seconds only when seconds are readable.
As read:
12.28
